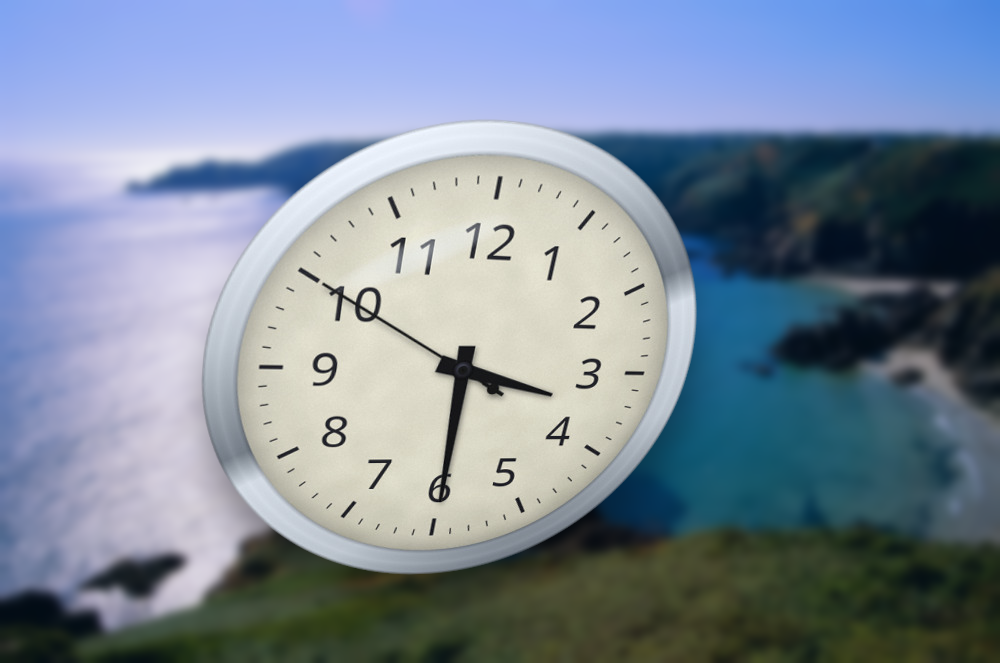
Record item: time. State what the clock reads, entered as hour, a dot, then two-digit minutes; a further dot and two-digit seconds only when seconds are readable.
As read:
3.29.50
